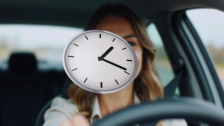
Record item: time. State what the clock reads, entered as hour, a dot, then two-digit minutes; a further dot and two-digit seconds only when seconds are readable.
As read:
1.19
